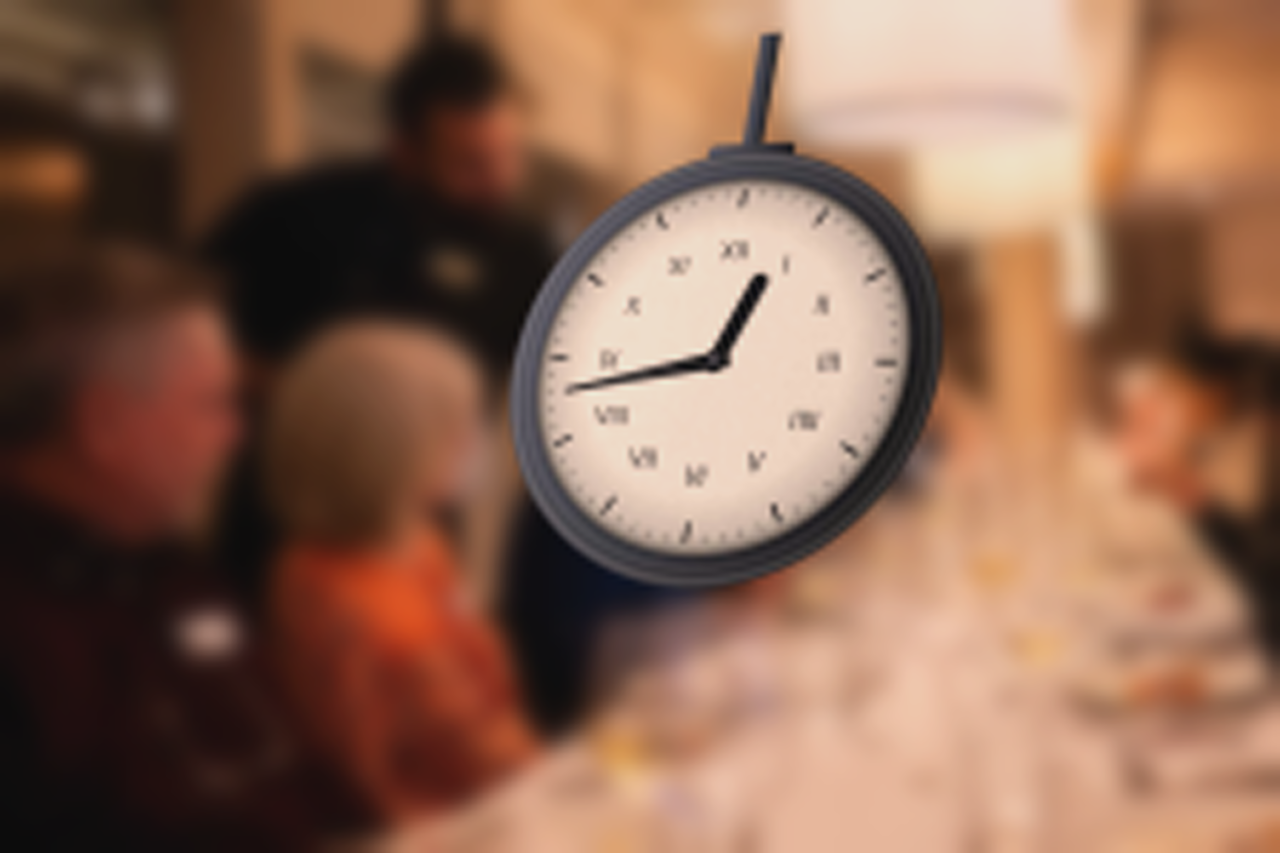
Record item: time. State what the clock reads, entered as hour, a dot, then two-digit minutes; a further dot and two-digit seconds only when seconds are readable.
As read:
12.43
